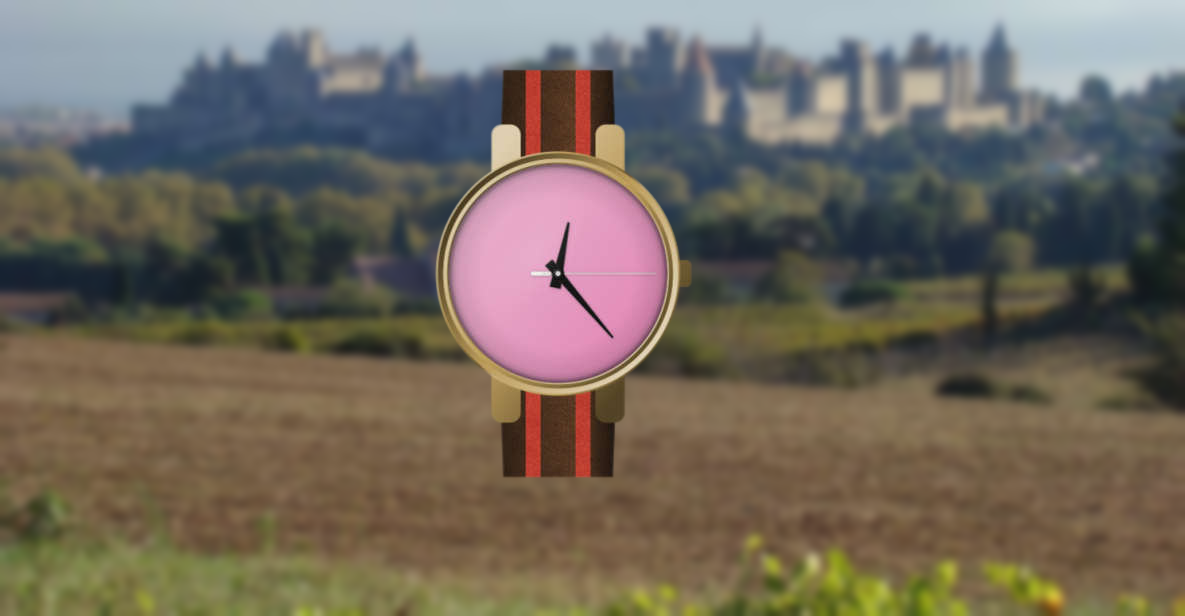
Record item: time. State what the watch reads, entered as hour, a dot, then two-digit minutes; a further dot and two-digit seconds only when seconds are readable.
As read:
12.23.15
